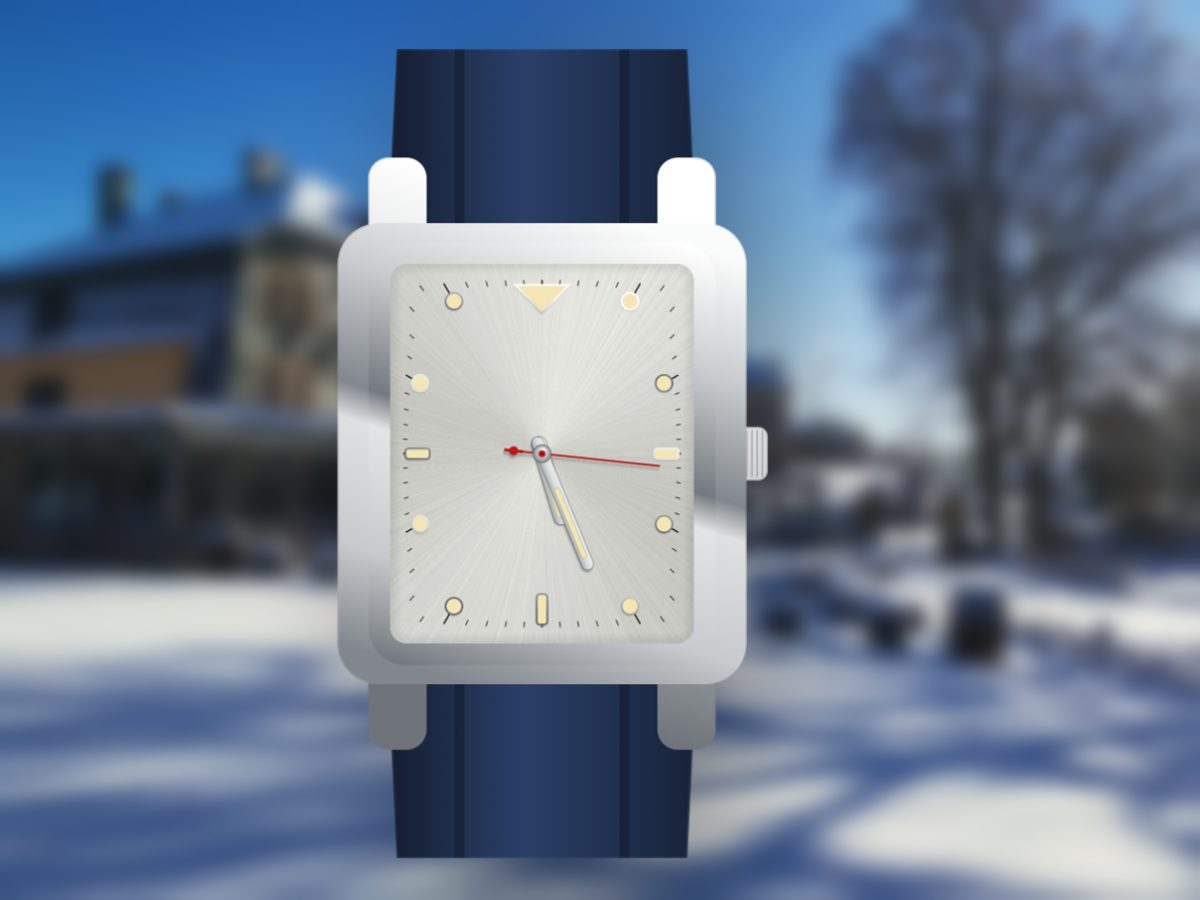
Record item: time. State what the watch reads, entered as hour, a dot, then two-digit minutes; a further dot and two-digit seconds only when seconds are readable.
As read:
5.26.16
